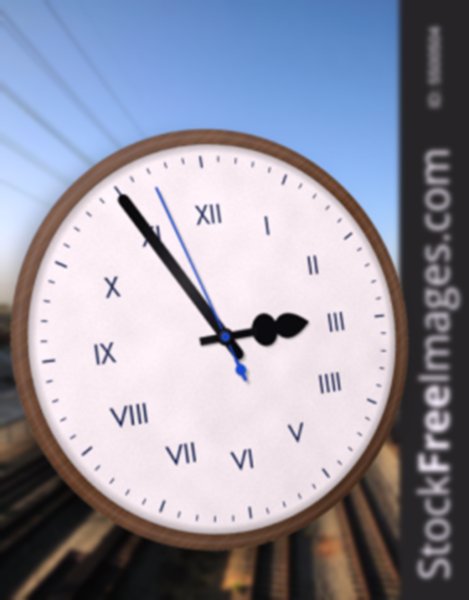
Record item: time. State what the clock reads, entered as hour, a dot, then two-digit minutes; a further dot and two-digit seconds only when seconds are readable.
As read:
2.54.57
